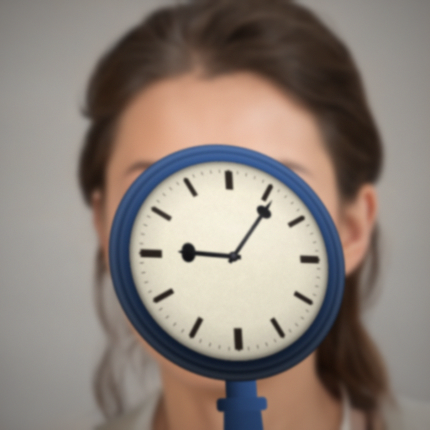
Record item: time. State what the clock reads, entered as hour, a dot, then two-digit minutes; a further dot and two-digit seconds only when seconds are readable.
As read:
9.06
